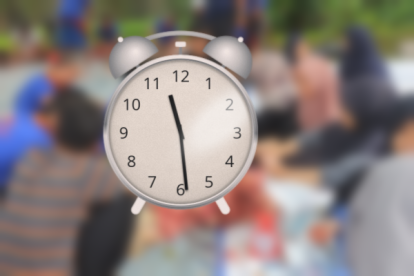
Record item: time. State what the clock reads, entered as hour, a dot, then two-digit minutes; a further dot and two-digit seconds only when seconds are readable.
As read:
11.29
